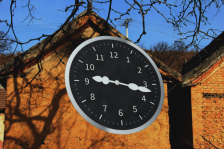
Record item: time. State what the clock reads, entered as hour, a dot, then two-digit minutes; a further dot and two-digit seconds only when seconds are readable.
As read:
9.17
